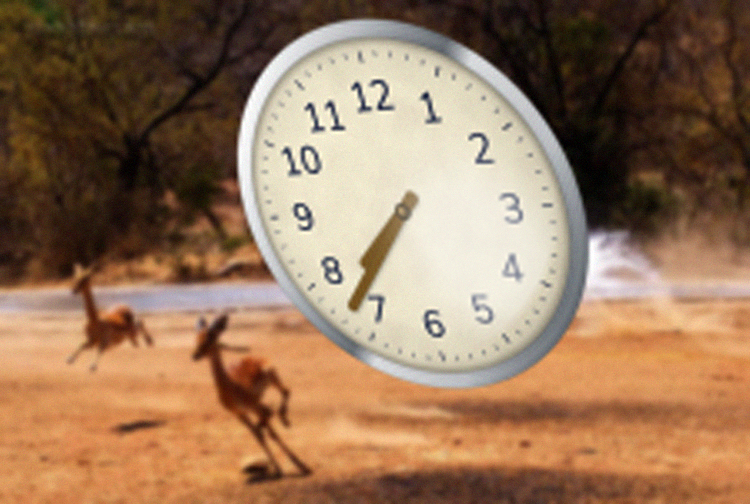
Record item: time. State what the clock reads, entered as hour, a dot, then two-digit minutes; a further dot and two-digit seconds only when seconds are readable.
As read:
7.37
